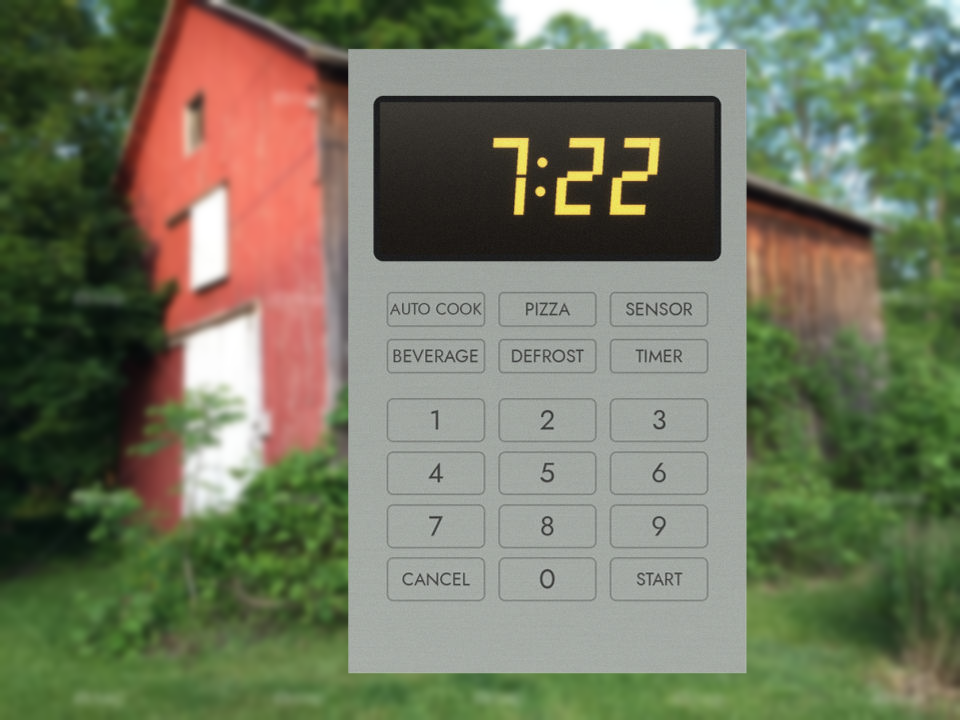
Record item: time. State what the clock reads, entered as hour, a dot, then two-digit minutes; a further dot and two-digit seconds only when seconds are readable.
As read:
7.22
